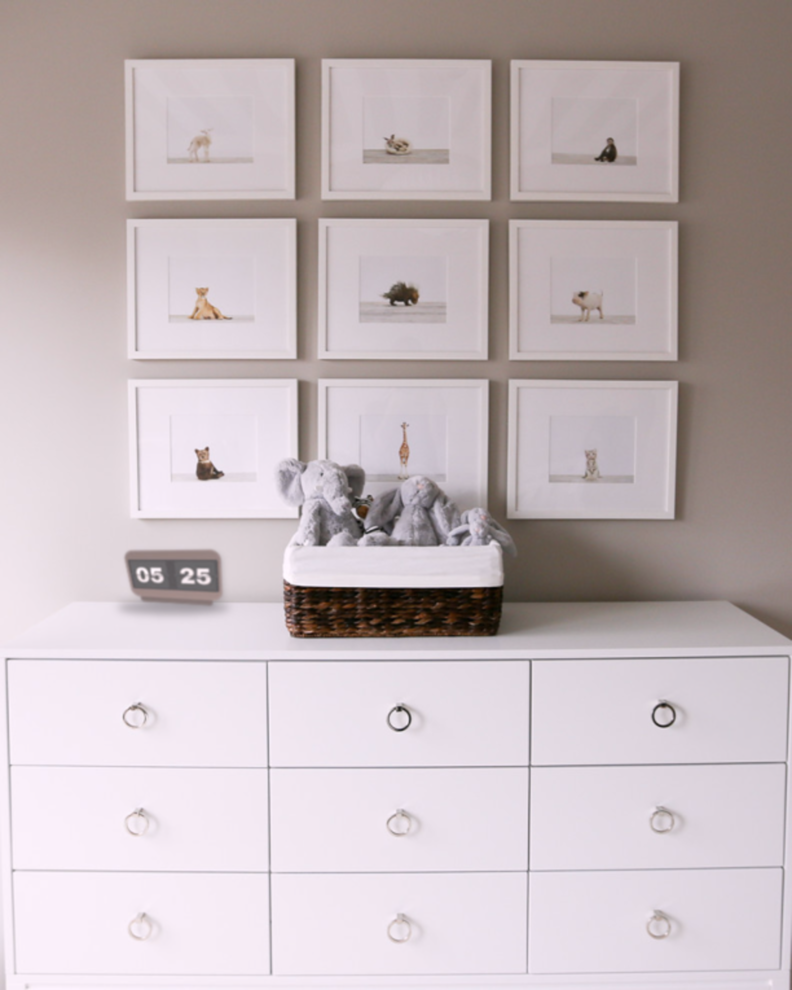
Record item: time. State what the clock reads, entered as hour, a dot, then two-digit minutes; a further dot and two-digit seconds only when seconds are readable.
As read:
5.25
